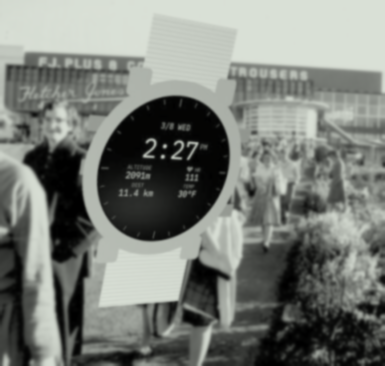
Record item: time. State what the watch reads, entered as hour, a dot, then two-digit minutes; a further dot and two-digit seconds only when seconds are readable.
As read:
2.27
